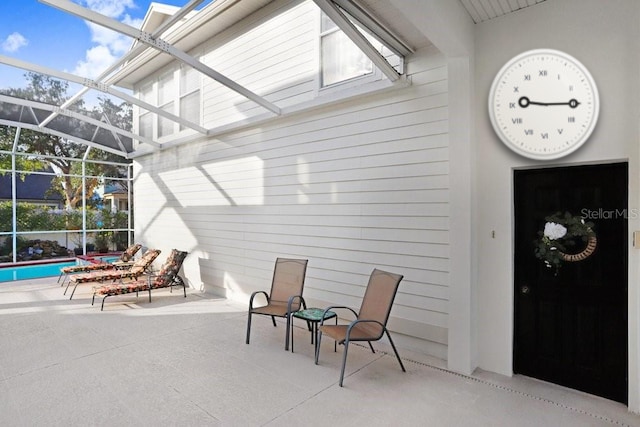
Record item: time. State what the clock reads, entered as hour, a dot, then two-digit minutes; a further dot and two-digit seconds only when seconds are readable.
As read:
9.15
